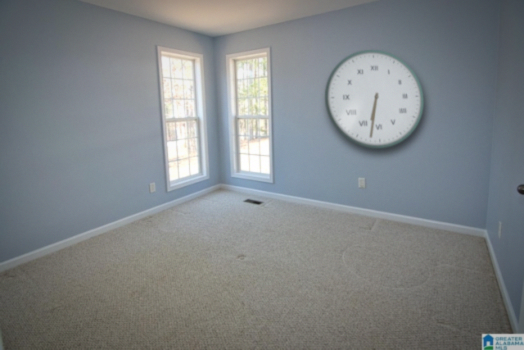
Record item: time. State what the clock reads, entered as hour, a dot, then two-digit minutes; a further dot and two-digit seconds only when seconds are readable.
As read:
6.32
